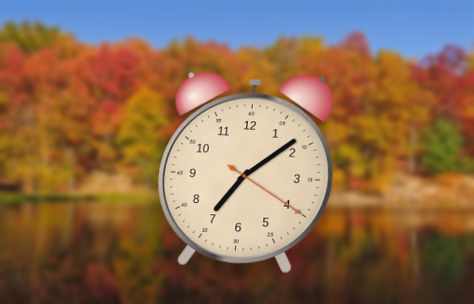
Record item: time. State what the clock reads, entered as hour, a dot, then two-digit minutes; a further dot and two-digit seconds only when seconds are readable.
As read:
7.08.20
